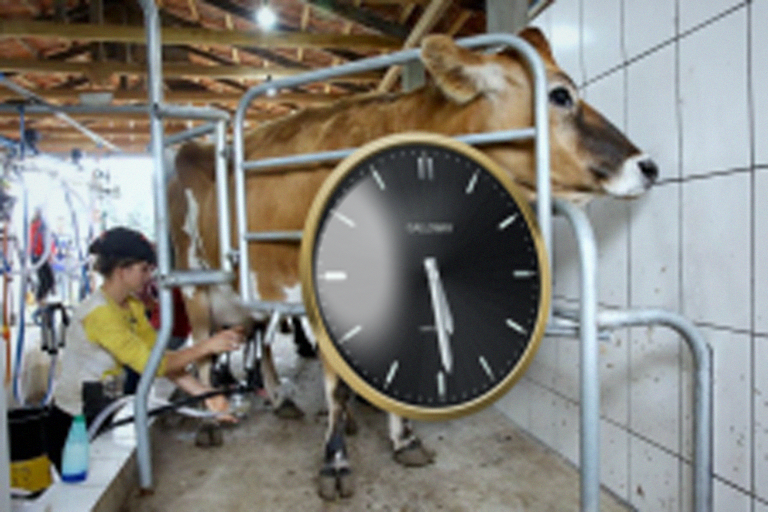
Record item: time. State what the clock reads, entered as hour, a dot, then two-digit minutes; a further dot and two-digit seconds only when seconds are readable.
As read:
5.29
